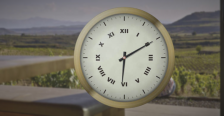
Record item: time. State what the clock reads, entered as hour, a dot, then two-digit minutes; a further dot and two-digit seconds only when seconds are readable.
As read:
6.10
